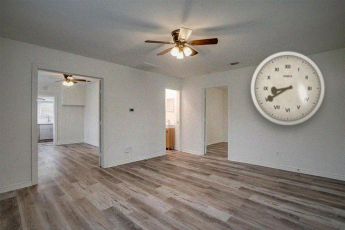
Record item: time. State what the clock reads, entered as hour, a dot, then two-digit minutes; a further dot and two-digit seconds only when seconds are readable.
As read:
8.40
